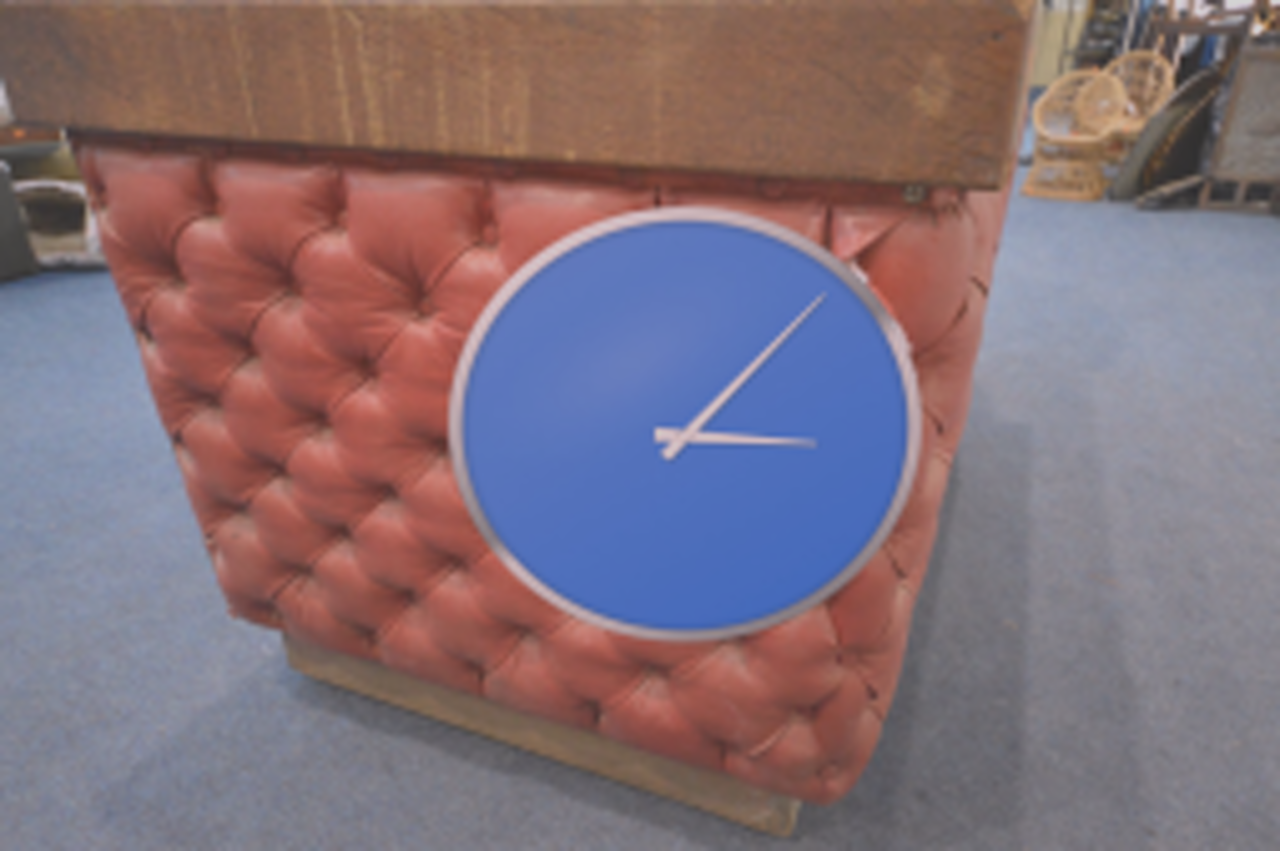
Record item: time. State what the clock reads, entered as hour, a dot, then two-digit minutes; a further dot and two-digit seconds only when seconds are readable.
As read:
3.07
